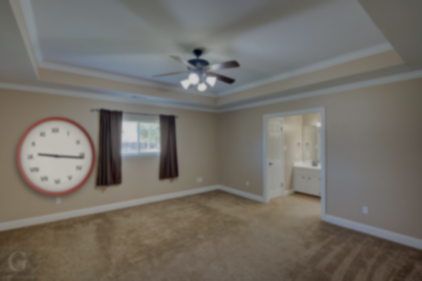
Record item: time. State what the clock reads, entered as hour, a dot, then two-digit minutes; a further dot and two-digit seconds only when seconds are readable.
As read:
9.16
